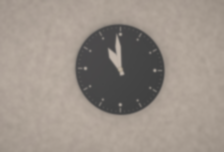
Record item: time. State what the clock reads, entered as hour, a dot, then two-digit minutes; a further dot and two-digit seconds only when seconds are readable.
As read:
10.59
